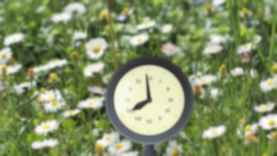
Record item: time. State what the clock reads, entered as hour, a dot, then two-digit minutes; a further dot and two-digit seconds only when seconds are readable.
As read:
7.59
